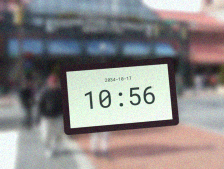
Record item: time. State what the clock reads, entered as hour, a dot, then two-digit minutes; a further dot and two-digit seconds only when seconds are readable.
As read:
10.56
